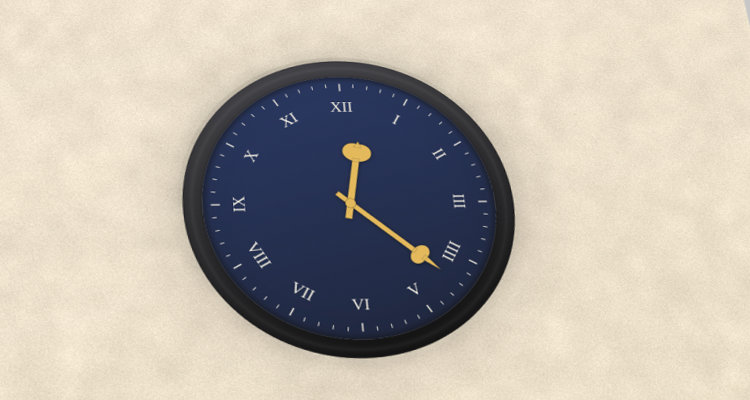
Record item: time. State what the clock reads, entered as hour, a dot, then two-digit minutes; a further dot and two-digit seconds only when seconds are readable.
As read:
12.22
